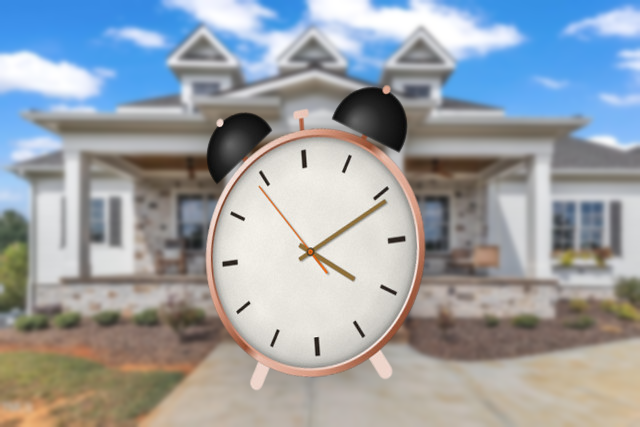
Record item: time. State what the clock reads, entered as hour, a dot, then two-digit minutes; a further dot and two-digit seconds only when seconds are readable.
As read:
4.10.54
